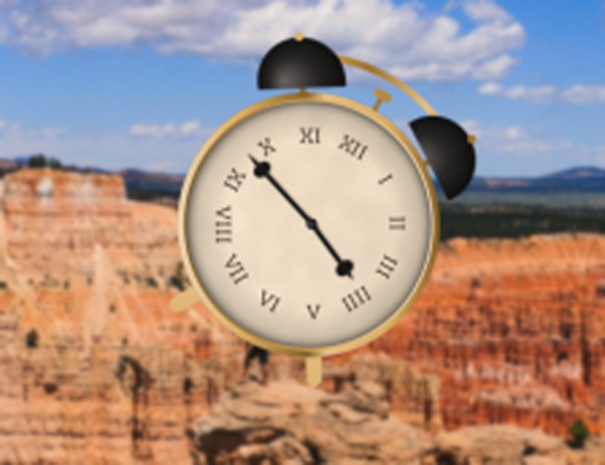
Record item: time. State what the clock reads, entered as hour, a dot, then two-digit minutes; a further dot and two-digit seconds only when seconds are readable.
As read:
3.48
